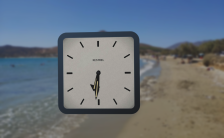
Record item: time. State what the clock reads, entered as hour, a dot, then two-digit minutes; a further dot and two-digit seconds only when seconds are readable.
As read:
6.31
